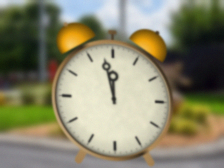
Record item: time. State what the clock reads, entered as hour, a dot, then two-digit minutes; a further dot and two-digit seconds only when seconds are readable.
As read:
11.58
